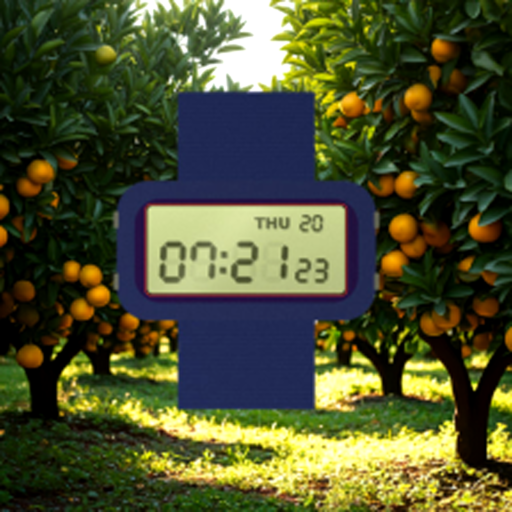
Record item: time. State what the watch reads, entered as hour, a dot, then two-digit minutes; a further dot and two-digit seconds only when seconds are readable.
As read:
7.21.23
